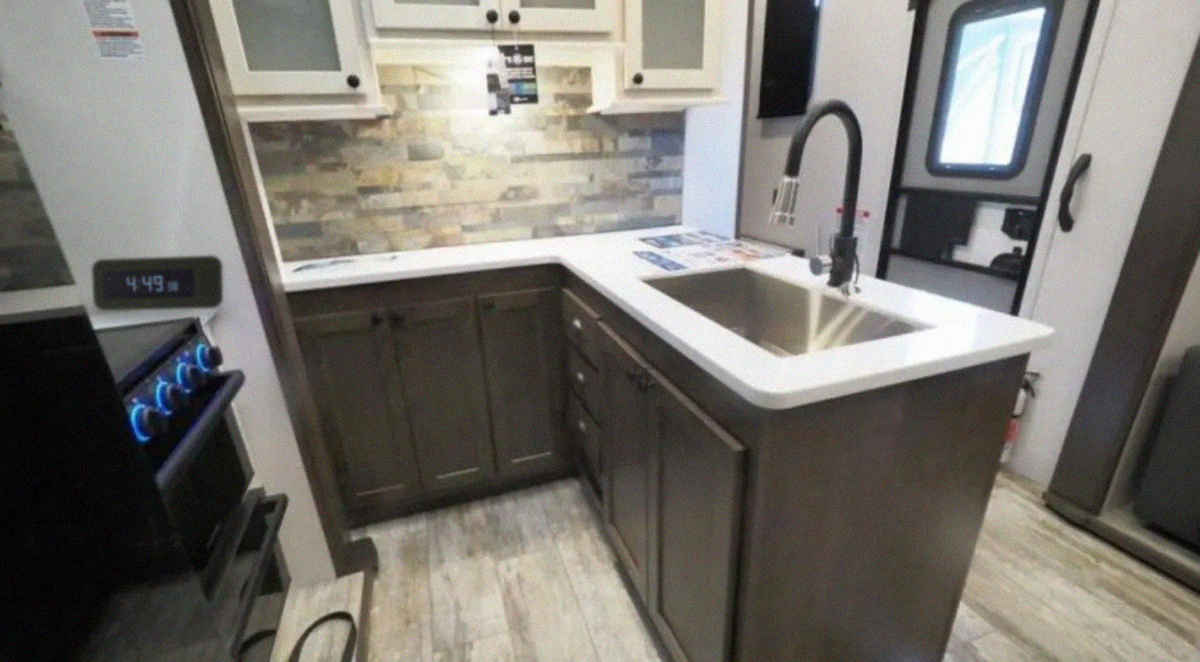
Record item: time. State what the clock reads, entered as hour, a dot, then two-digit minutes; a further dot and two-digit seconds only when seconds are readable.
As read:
4.49
